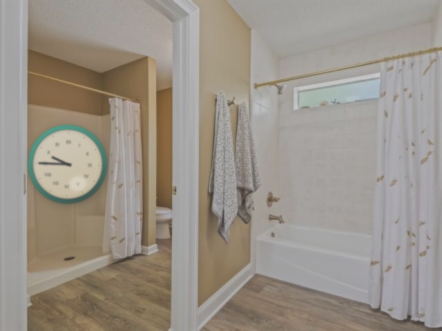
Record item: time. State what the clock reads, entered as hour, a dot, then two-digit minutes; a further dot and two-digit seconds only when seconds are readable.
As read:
9.45
